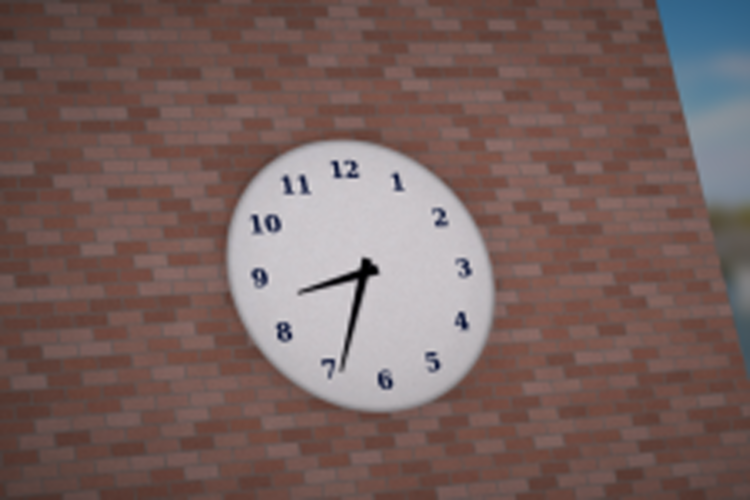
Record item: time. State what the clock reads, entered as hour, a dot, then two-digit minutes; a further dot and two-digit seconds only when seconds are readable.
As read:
8.34
